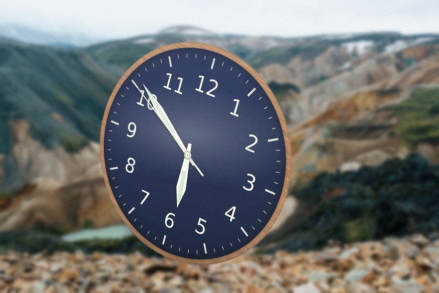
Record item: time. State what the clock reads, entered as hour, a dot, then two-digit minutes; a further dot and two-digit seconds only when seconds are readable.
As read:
5.50.50
